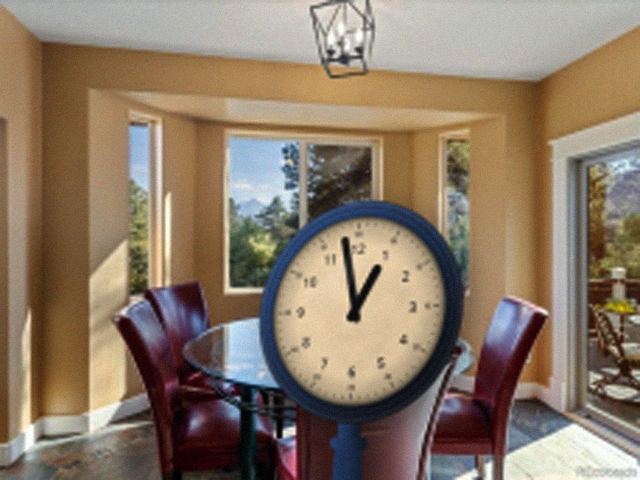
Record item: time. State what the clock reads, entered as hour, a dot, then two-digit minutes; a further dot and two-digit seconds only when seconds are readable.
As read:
12.58
